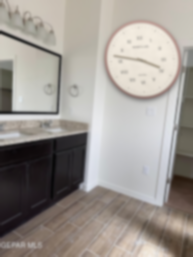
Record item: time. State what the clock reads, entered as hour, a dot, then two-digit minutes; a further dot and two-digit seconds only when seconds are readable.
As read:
3.47
